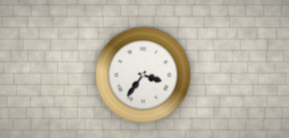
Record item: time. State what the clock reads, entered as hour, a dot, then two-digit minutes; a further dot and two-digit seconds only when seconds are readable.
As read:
3.36
